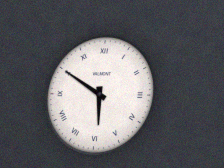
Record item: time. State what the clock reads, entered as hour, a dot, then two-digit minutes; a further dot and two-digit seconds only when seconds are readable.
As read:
5.50
